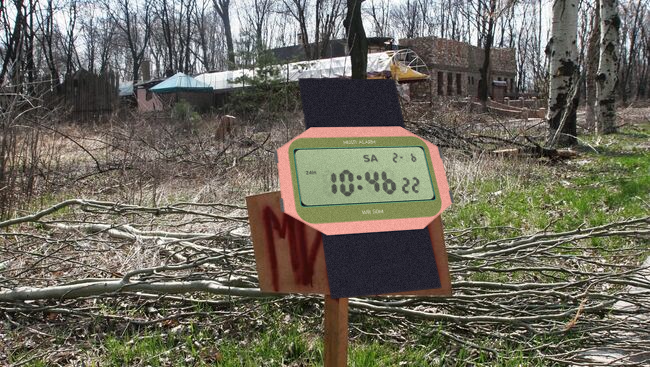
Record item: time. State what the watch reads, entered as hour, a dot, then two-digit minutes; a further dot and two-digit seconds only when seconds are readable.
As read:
10.46.22
